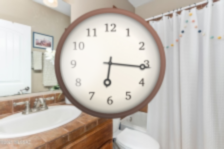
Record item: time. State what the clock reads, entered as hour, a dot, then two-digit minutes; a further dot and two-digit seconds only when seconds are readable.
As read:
6.16
